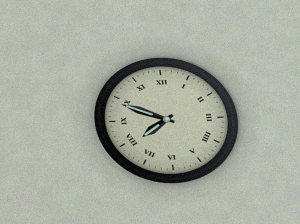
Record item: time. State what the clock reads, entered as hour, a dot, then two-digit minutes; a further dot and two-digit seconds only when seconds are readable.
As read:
7.49
